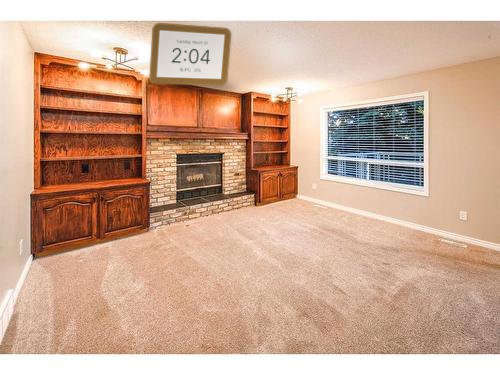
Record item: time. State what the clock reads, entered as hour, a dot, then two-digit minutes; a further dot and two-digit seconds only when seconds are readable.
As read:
2.04
